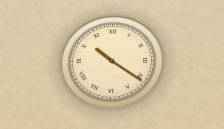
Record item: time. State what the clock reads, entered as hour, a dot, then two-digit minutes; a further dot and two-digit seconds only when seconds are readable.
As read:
10.21
